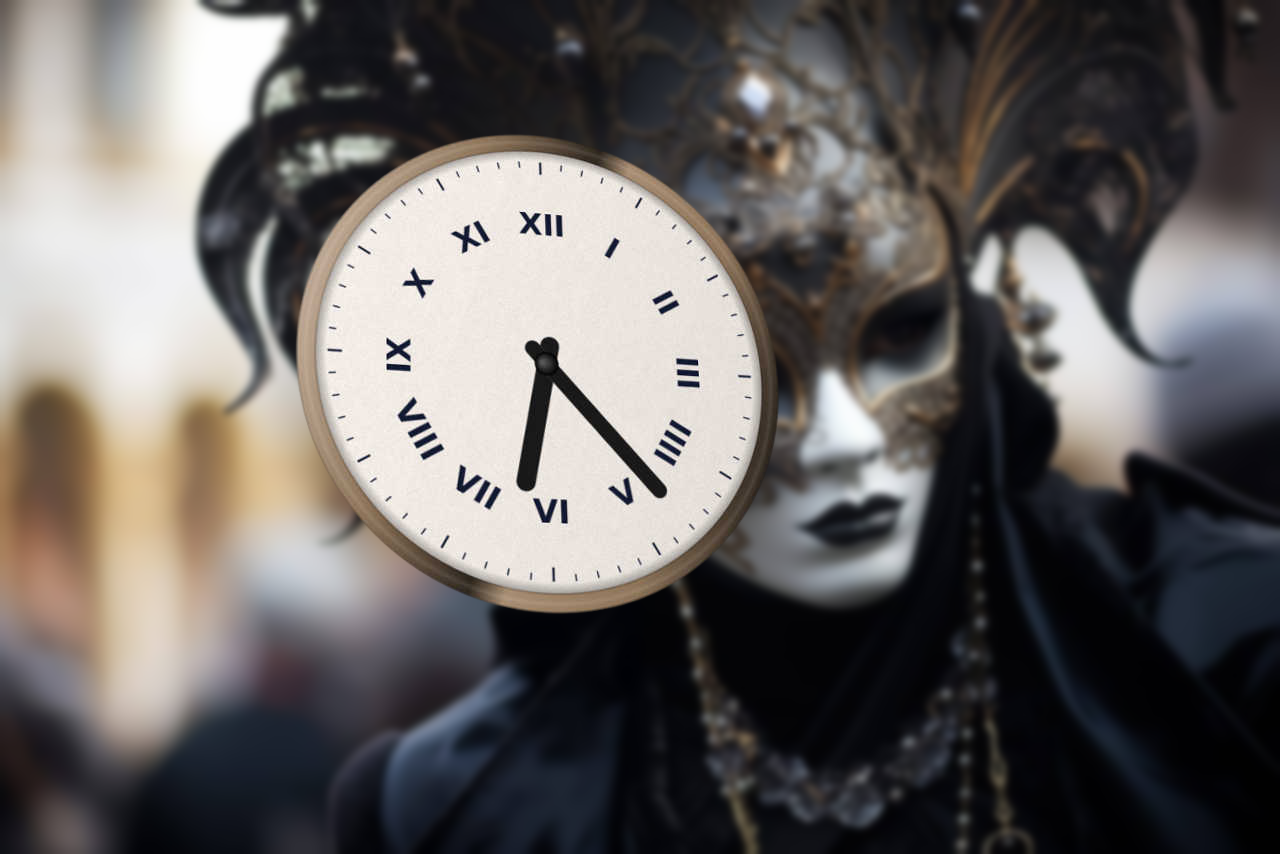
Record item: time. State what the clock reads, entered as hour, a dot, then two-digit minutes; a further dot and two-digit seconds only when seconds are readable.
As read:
6.23
